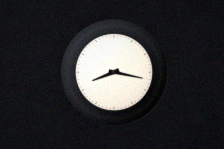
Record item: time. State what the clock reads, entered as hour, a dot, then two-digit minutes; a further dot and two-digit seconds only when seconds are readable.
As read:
8.17
